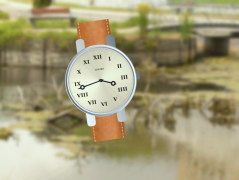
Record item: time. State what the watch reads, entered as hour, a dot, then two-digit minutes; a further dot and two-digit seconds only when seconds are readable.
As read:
3.43
